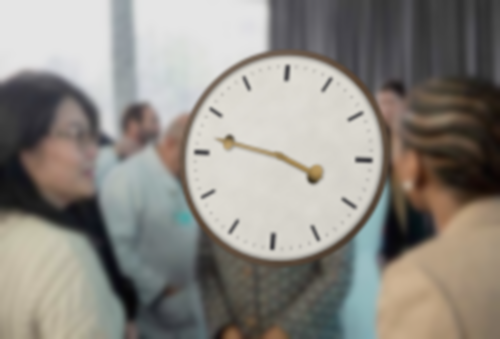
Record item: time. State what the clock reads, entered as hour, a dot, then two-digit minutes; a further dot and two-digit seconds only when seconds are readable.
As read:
3.47
